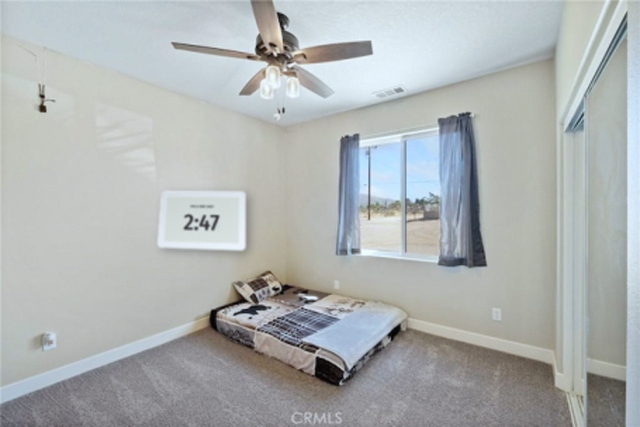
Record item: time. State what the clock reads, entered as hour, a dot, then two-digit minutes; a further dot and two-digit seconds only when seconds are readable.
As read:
2.47
